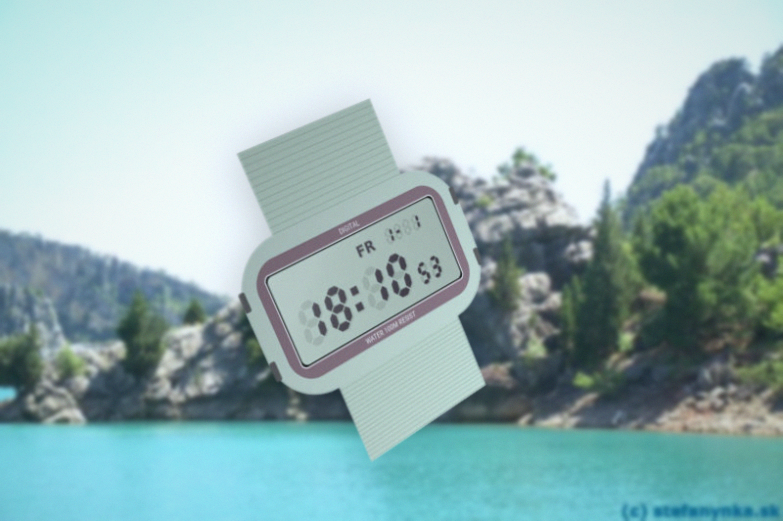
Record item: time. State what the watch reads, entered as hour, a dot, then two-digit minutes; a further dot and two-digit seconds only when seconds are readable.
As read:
18.10.53
